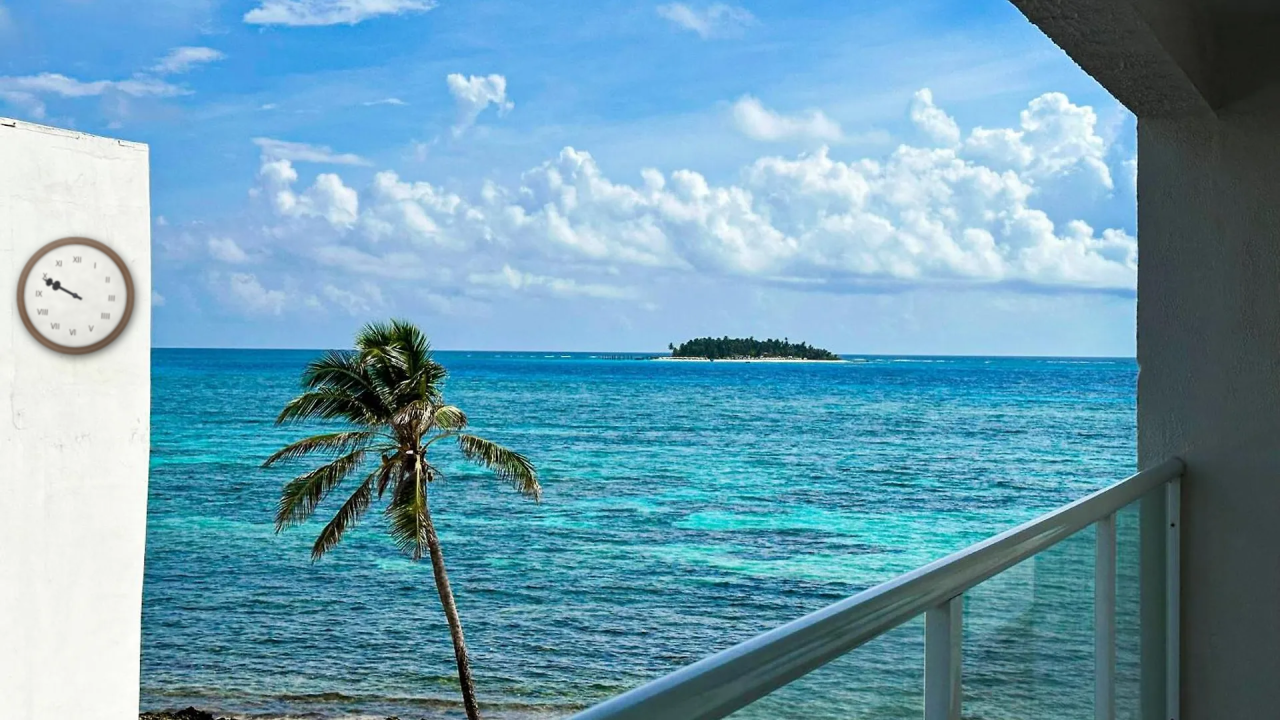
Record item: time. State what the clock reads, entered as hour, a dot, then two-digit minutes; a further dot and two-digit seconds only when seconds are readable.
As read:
9.49
